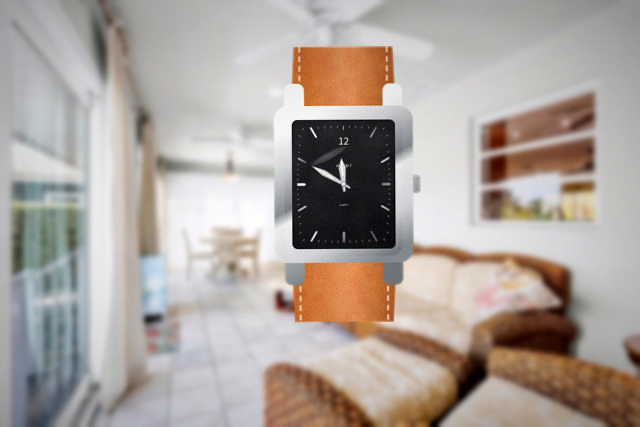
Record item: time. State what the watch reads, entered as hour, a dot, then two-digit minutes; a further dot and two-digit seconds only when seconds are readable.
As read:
11.50
